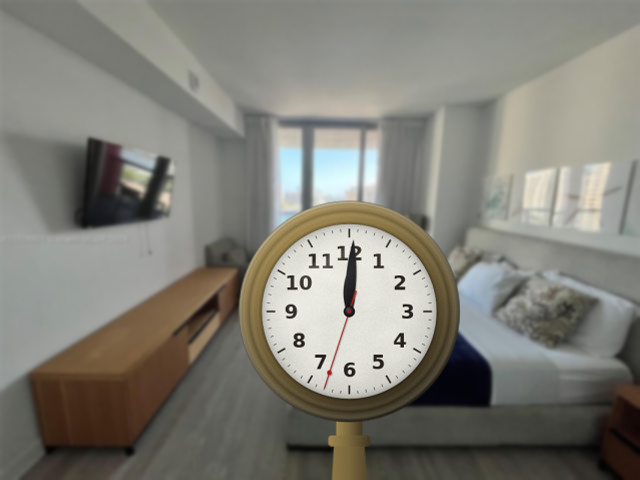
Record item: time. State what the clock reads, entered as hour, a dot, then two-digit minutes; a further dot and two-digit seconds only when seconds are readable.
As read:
12.00.33
